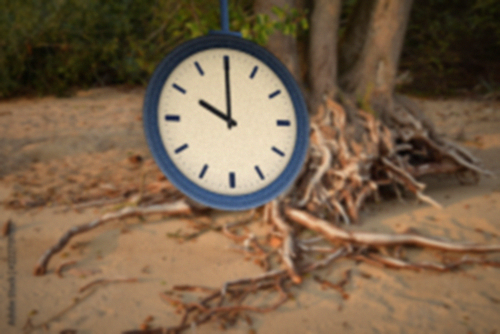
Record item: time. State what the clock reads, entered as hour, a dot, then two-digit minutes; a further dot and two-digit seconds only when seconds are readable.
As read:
10.00
